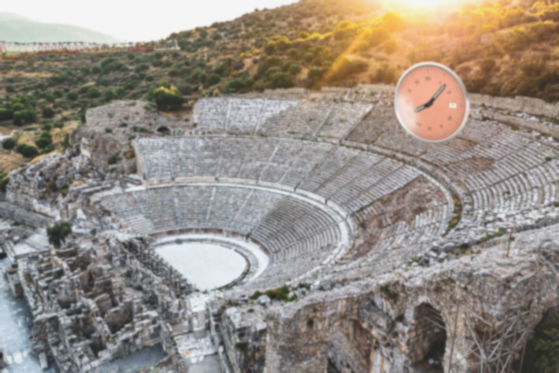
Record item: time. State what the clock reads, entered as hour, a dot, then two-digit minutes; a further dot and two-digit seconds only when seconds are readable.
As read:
8.07
